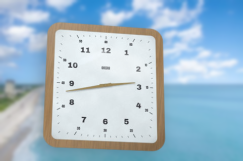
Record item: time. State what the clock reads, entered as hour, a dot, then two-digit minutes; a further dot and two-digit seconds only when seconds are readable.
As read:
2.43
